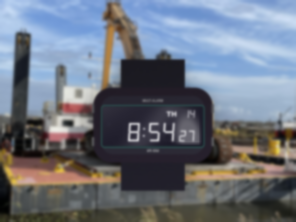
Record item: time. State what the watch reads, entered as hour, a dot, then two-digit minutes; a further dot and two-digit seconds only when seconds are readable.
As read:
8.54
